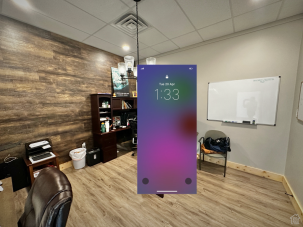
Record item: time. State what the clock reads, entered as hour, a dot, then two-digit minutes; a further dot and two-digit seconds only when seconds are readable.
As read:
1.33
